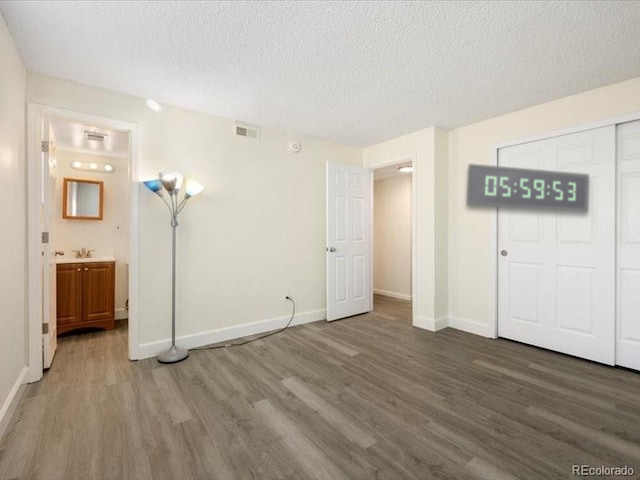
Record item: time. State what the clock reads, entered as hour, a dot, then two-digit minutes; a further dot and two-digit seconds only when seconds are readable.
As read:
5.59.53
